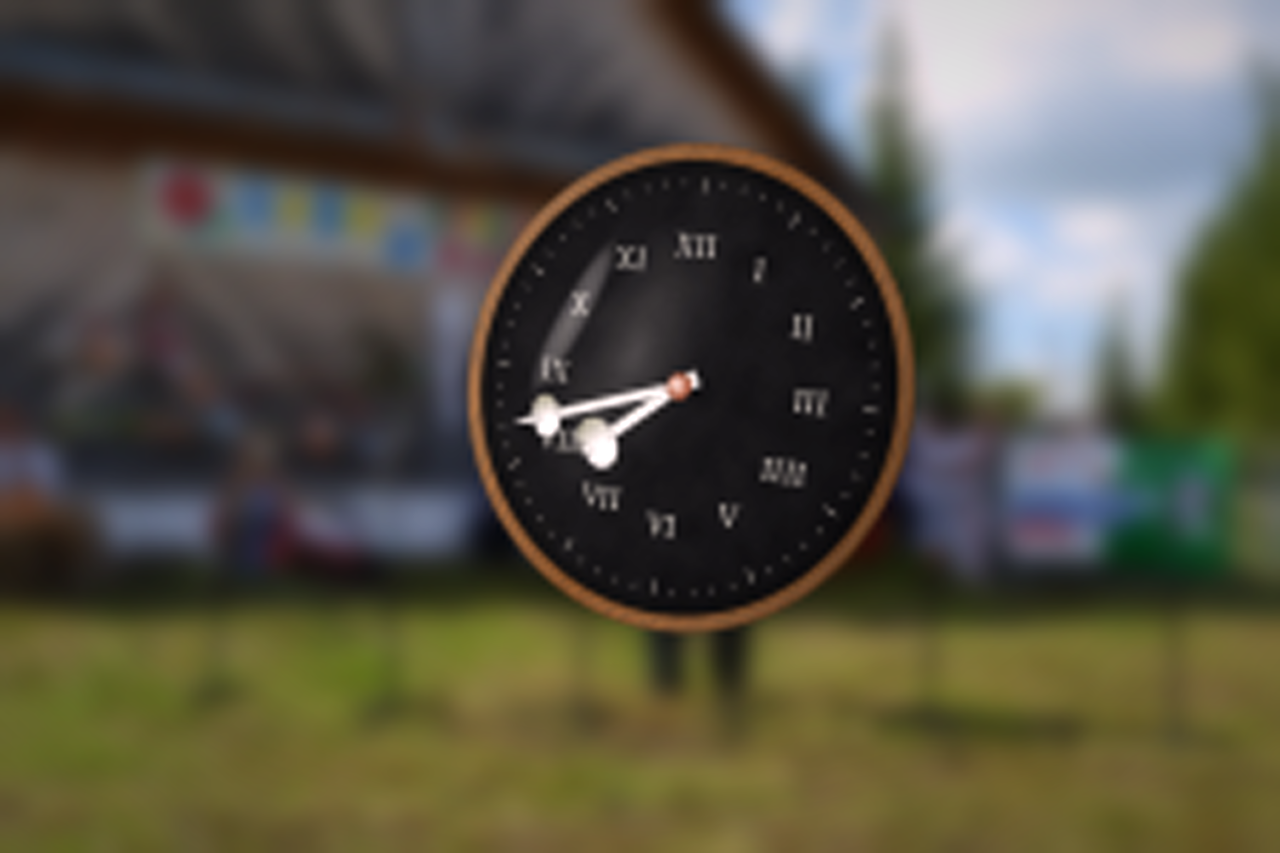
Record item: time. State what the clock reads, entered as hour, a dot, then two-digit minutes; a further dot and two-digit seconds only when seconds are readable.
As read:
7.42
